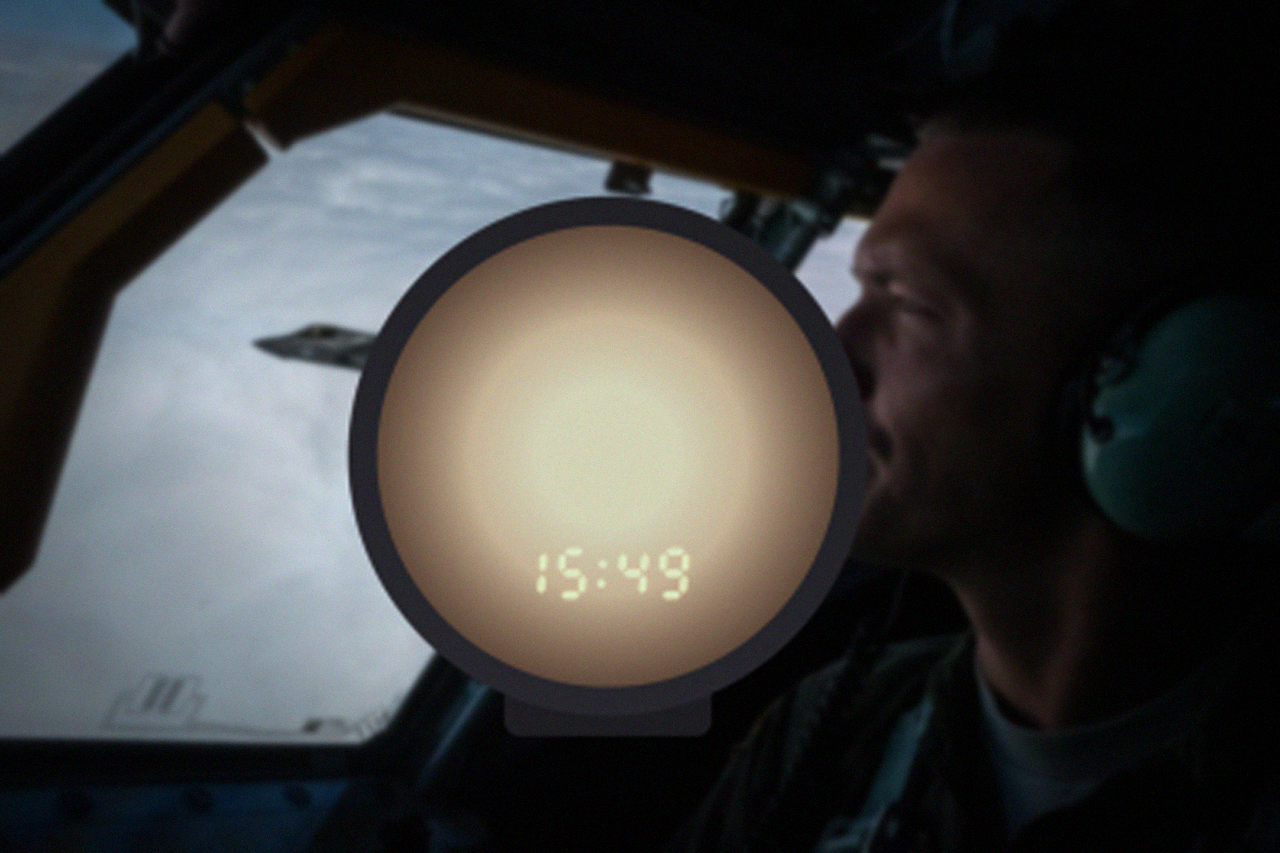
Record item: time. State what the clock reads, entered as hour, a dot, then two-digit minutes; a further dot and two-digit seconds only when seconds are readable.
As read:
15.49
